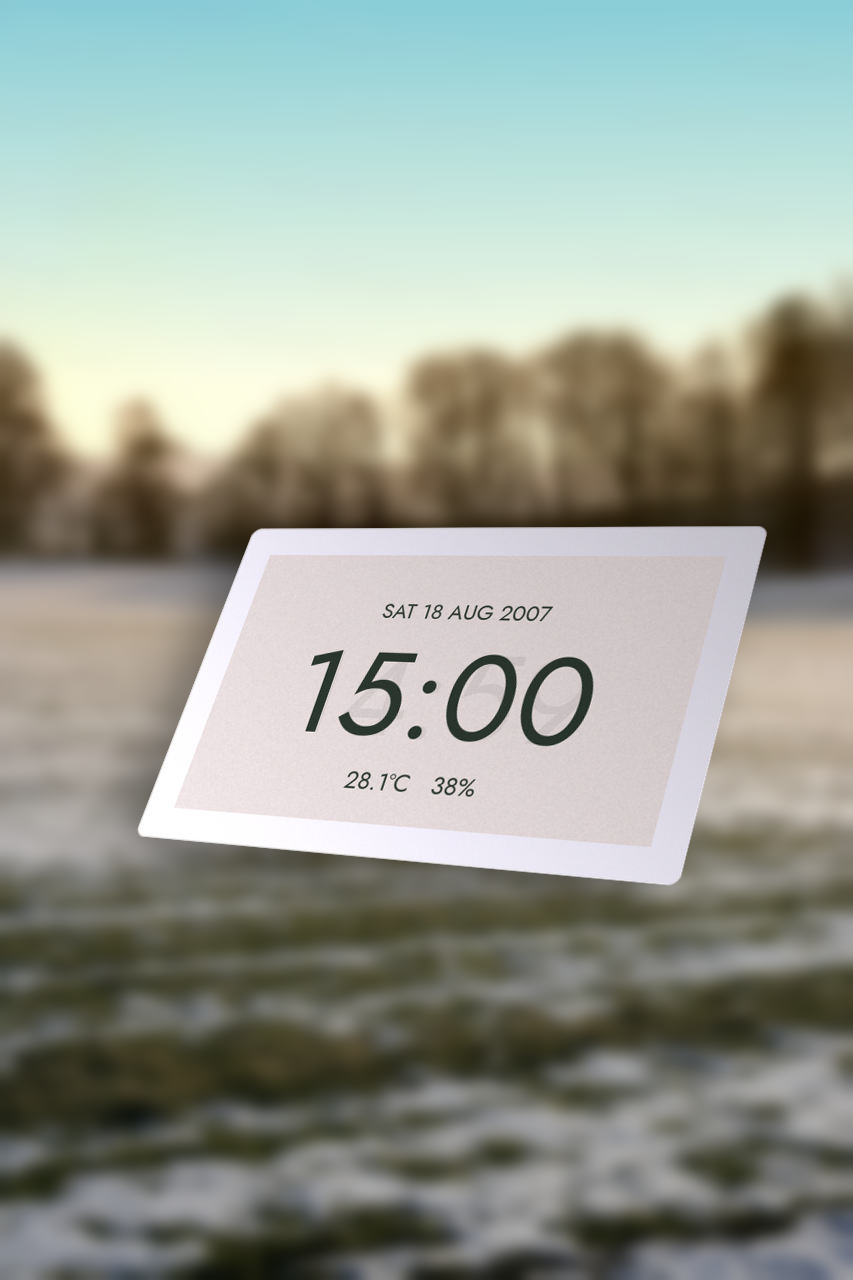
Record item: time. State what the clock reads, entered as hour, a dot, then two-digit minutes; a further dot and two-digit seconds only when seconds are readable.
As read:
15.00
